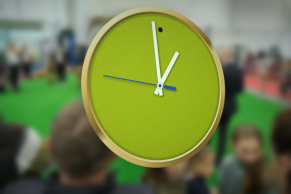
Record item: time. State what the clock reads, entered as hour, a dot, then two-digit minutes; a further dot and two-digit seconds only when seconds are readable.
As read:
12.58.46
